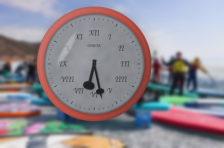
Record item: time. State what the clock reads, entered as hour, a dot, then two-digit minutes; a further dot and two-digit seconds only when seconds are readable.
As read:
6.28
